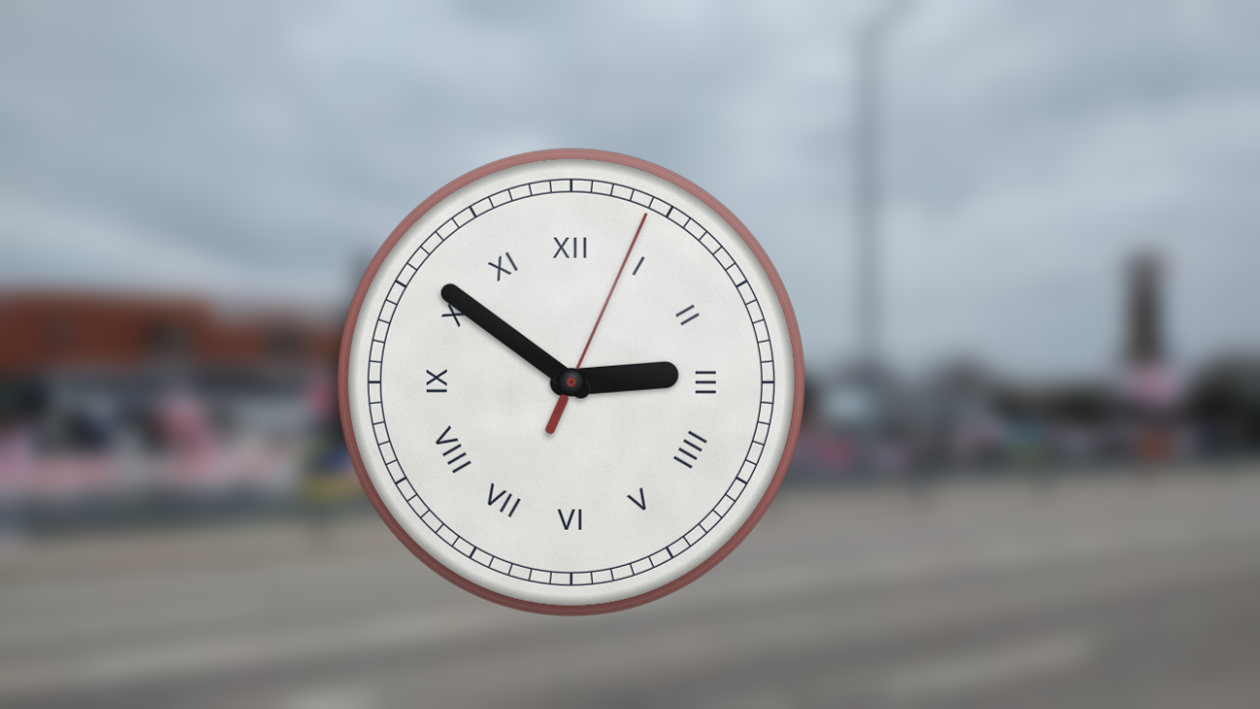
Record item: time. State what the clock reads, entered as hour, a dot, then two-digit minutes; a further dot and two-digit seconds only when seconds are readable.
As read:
2.51.04
